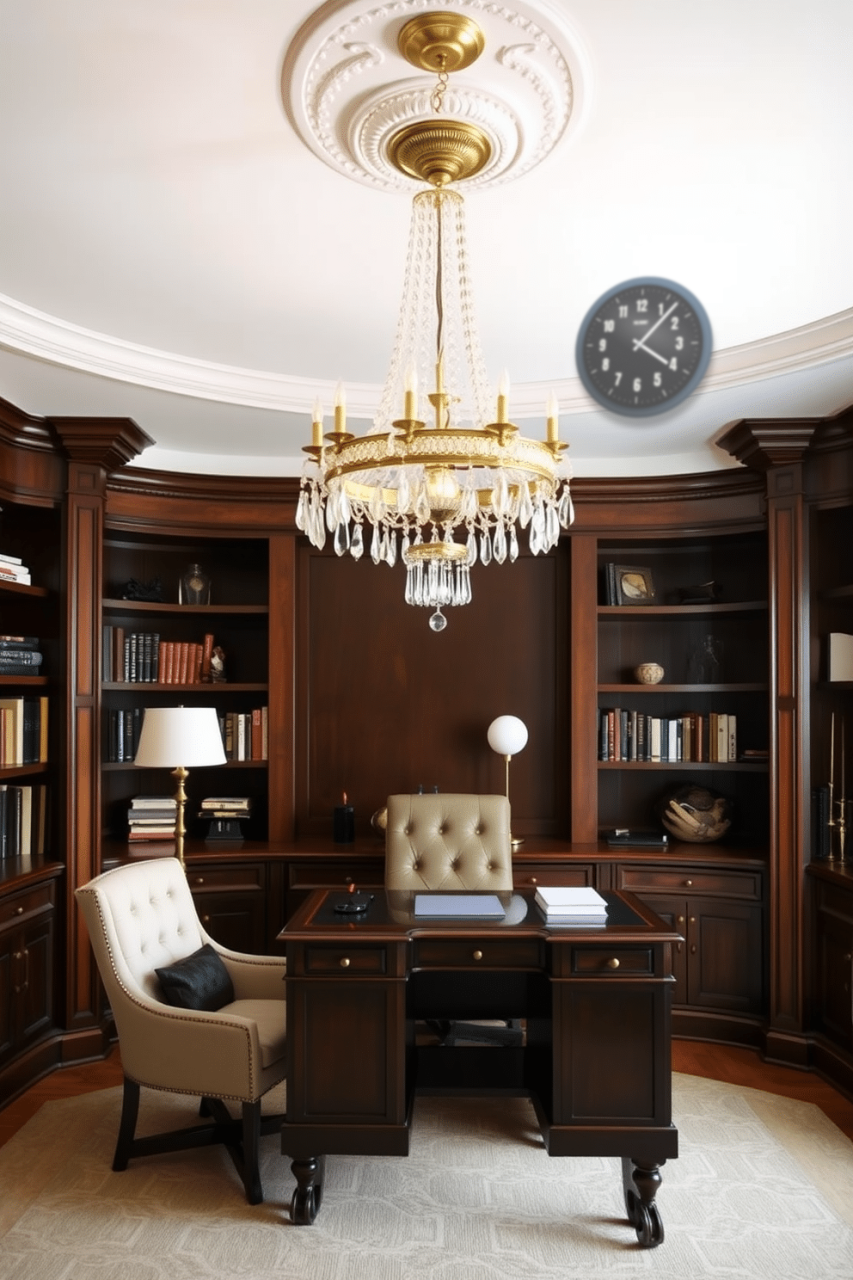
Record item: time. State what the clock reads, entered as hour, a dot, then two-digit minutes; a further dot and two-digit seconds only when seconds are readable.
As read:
4.07
